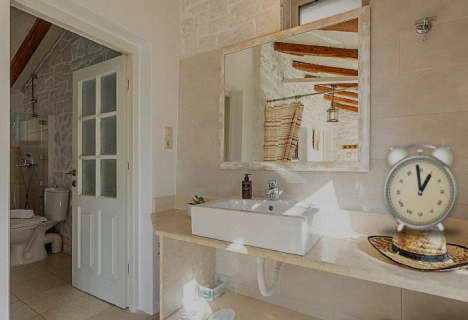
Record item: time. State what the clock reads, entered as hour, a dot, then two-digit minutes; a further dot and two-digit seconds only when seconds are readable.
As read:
12.59
